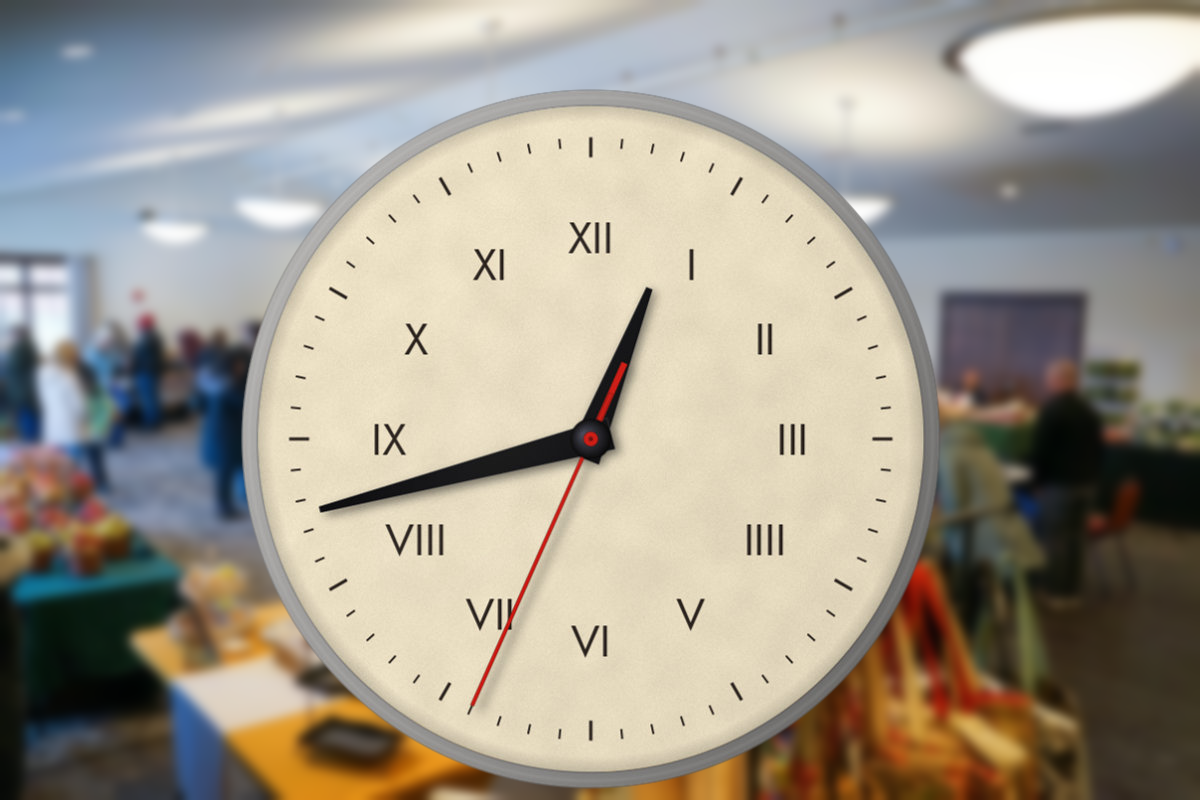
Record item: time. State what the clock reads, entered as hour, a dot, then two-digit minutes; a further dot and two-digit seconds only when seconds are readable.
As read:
12.42.34
